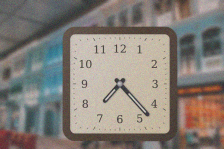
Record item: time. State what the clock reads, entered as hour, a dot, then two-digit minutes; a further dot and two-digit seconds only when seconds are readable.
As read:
7.23
